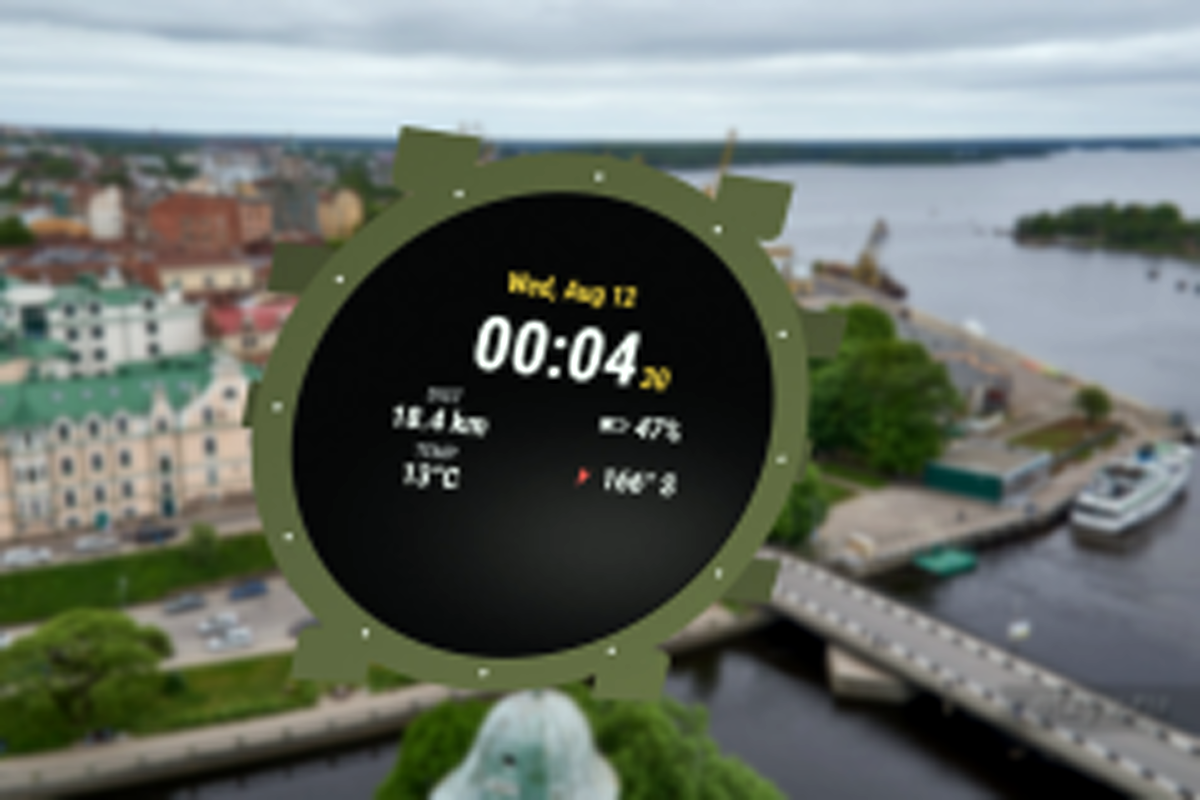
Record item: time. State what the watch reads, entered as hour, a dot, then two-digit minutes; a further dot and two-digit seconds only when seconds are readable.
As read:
0.04
